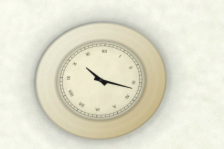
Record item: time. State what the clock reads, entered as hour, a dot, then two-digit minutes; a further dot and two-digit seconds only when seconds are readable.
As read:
10.17
